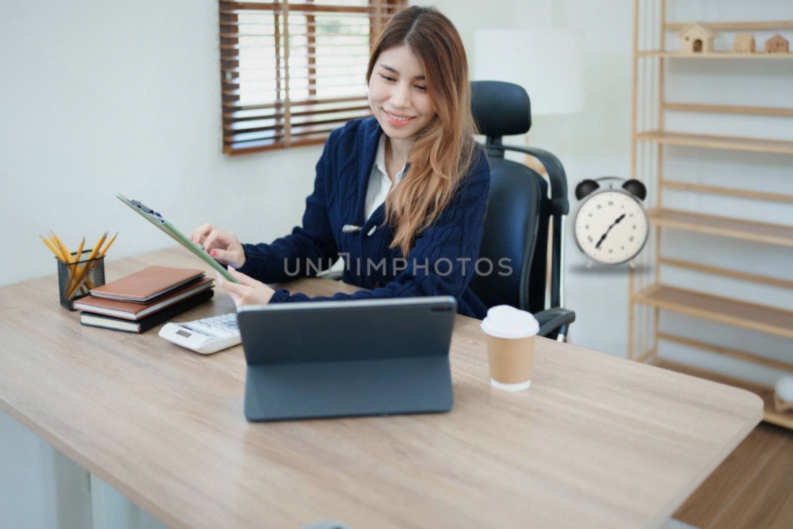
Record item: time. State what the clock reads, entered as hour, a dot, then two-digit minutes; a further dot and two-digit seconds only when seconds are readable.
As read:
1.36
